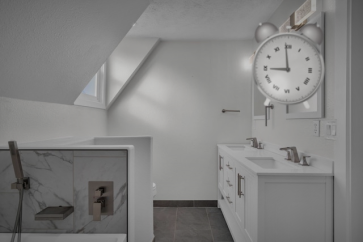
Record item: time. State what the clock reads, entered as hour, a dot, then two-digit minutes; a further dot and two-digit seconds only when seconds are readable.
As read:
8.59
